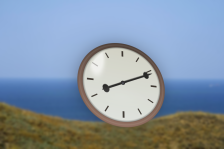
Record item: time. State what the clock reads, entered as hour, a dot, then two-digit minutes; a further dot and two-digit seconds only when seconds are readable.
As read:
8.11
